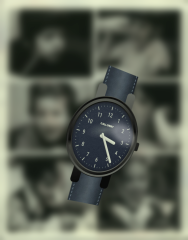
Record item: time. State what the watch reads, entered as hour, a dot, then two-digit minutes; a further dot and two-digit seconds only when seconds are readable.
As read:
3.24
